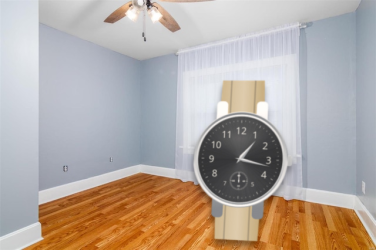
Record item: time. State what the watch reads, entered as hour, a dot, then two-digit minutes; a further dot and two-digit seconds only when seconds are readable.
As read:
1.17
